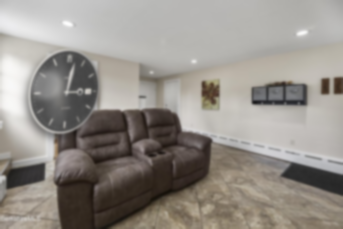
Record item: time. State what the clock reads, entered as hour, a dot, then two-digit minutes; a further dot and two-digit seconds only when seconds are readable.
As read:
3.02
